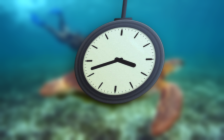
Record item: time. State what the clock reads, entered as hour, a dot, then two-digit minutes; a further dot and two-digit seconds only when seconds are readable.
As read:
3.42
